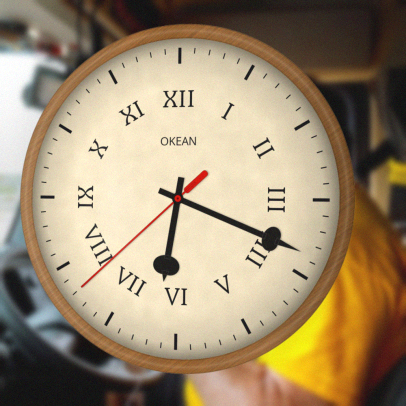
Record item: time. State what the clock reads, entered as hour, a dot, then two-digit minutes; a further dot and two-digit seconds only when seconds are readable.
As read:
6.18.38
